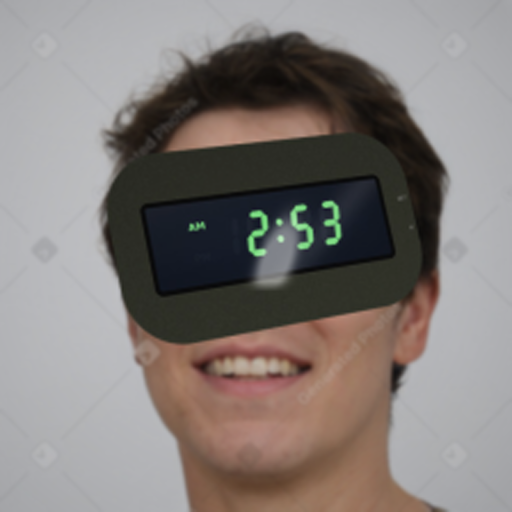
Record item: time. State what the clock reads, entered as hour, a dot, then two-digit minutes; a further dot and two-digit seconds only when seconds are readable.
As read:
2.53
